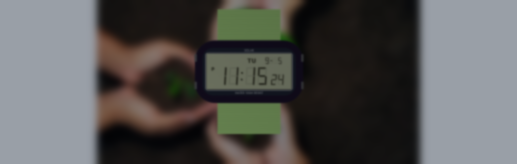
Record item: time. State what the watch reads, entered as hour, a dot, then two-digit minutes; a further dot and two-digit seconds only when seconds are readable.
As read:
11.15.24
